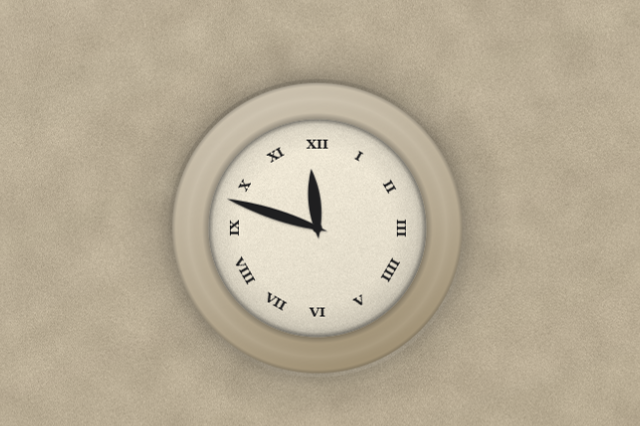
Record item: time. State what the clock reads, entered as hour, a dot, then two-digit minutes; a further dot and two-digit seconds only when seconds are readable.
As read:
11.48
